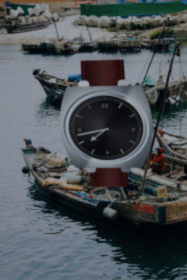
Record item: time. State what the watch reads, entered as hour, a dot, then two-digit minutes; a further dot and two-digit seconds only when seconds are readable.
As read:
7.43
